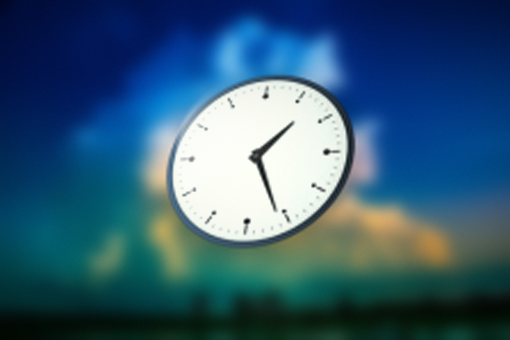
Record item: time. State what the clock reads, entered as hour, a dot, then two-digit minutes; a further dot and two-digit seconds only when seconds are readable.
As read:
1.26
